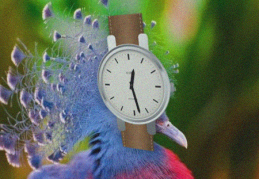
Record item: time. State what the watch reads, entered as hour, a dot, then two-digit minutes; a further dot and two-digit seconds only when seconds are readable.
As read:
12.28
